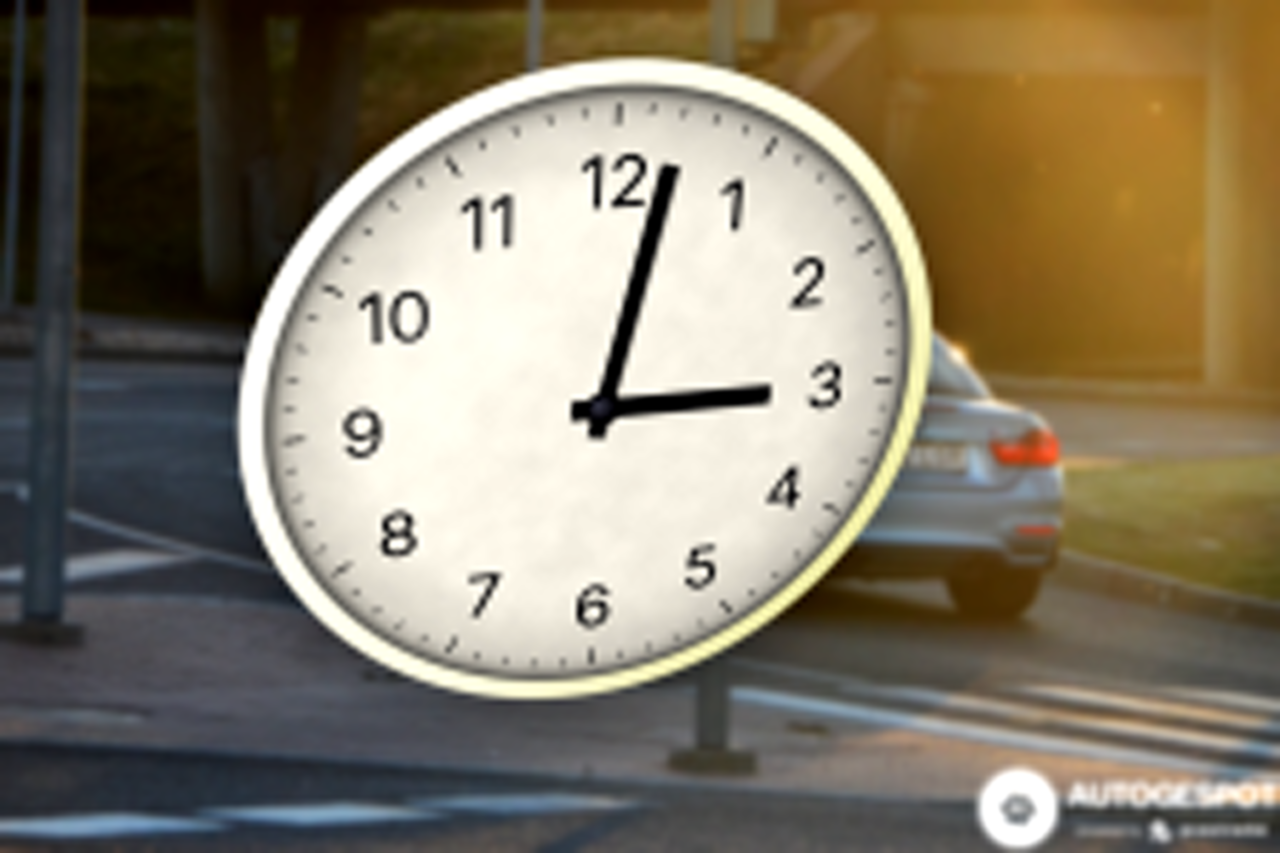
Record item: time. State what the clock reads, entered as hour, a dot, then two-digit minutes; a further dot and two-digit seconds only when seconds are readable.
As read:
3.02
